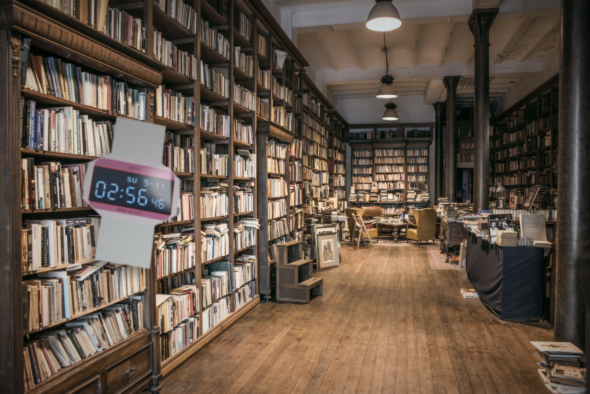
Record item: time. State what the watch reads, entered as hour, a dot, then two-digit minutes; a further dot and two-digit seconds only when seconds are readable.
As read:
2.56.46
